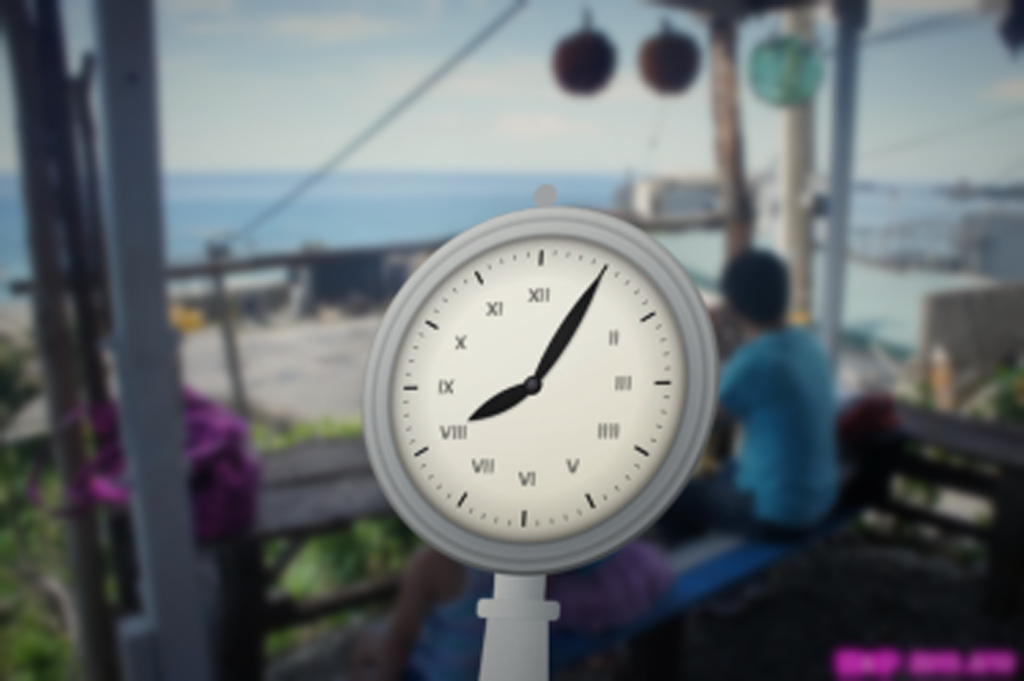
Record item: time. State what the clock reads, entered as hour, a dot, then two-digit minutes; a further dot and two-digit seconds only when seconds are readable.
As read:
8.05
